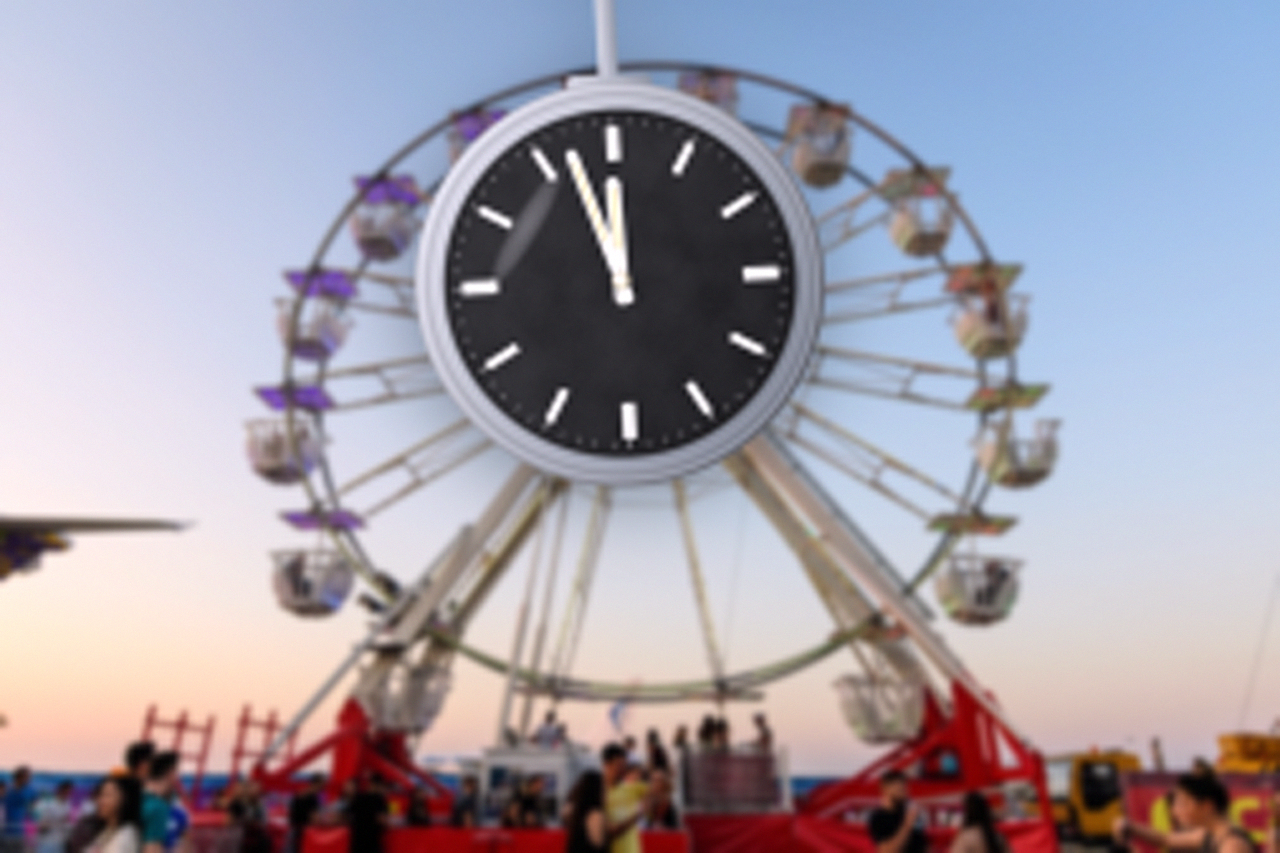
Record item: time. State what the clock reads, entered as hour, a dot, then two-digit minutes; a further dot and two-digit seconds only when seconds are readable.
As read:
11.57
